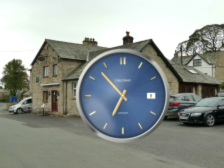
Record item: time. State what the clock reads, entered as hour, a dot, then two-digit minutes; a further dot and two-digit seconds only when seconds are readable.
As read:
6.53
